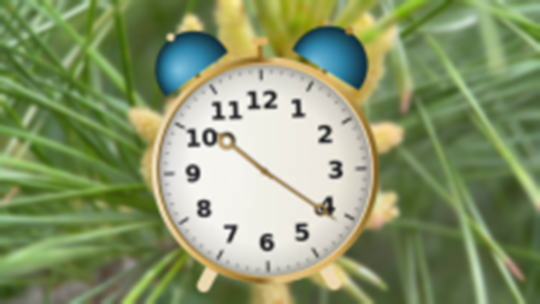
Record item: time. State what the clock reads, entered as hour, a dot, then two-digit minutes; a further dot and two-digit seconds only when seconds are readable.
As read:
10.21
